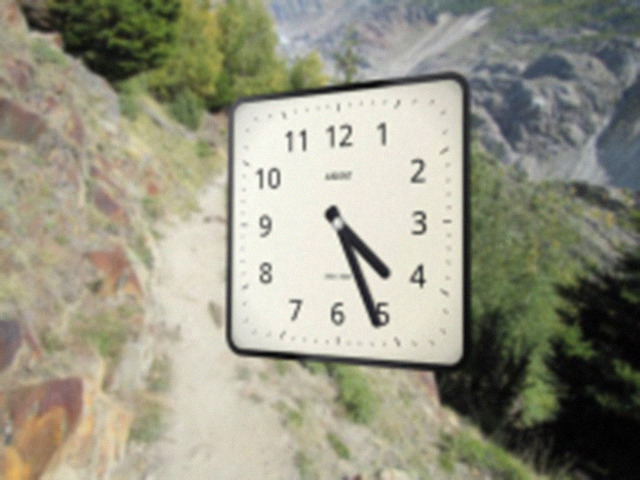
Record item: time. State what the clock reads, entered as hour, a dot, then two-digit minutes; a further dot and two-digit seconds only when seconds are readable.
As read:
4.26
